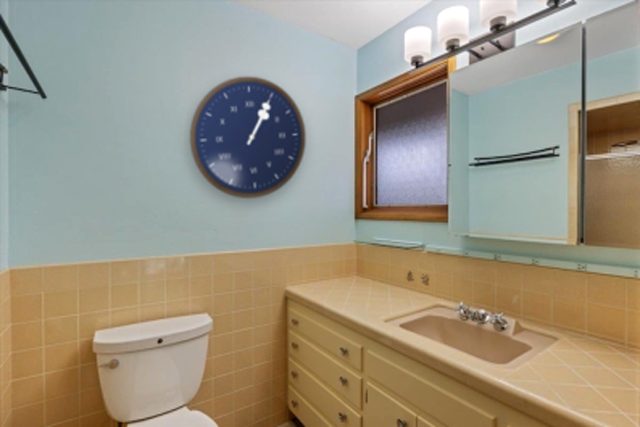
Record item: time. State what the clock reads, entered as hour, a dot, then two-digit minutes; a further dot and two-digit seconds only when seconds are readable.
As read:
1.05
